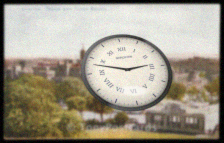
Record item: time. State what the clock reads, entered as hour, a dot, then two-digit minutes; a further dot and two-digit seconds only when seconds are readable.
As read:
2.48
